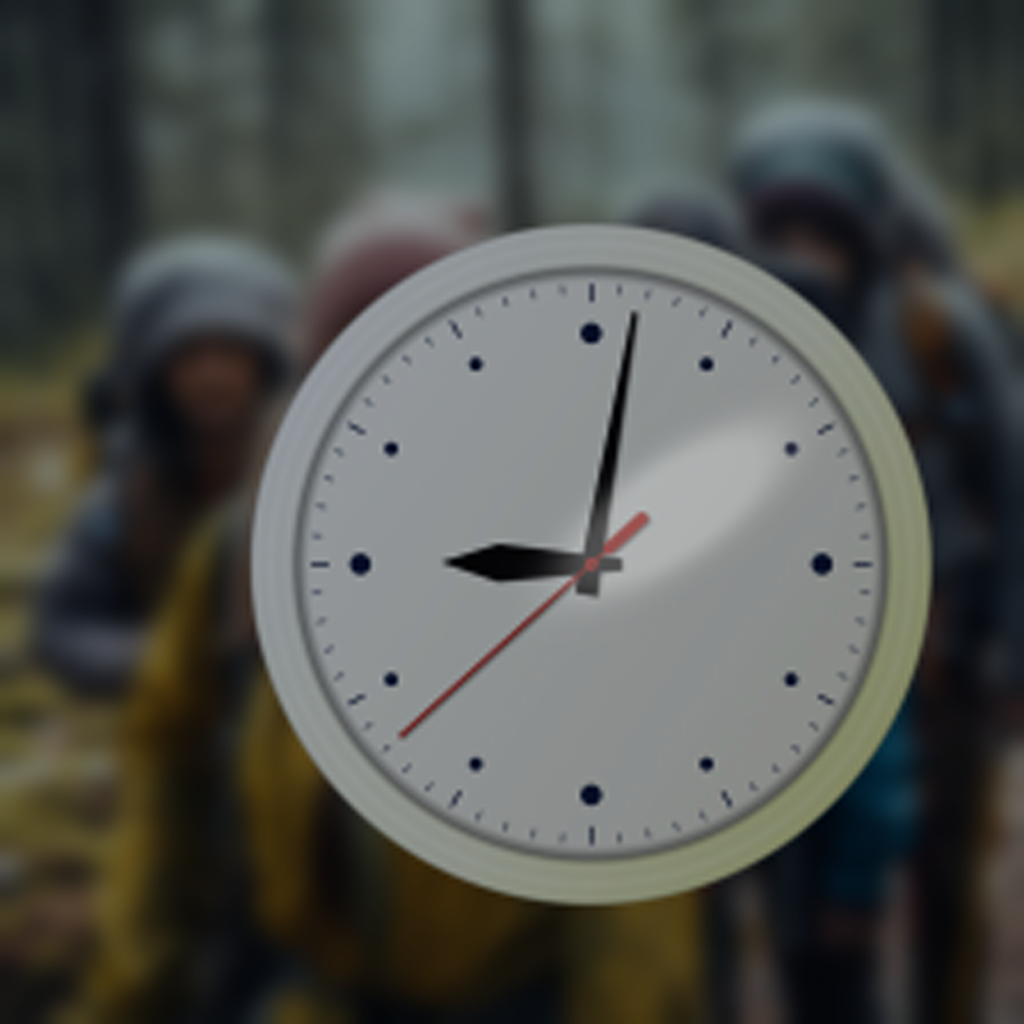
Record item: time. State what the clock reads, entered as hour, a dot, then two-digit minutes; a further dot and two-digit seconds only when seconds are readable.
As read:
9.01.38
